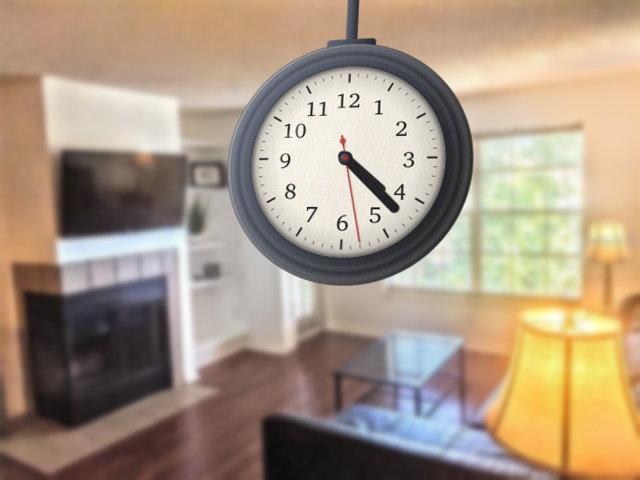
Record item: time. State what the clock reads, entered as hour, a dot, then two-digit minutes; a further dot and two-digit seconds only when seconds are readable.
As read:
4.22.28
